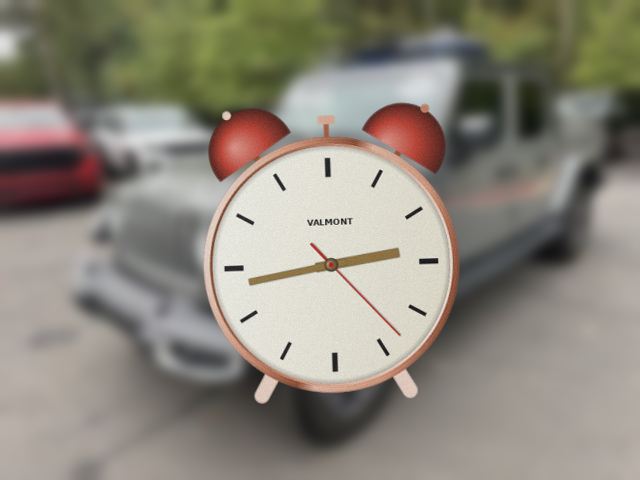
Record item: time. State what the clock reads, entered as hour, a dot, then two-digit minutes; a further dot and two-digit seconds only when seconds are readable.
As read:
2.43.23
